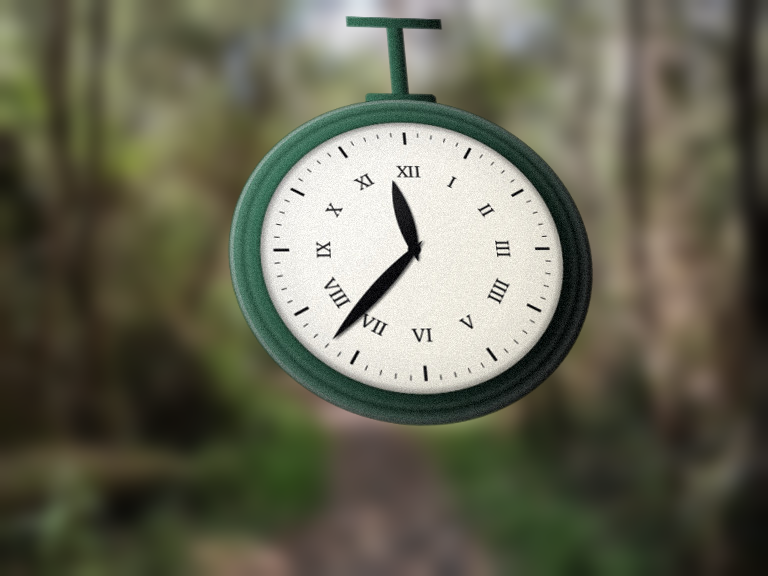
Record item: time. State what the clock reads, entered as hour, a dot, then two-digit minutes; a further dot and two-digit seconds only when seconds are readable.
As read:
11.37
